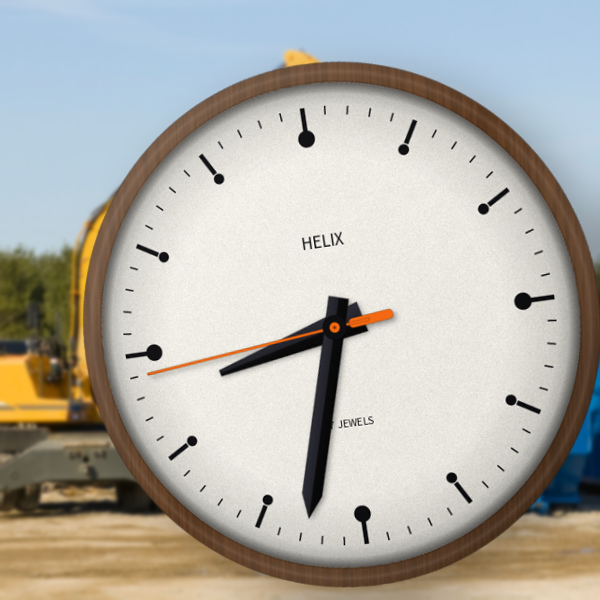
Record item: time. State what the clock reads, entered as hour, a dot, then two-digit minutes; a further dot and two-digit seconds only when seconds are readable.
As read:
8.32.44
